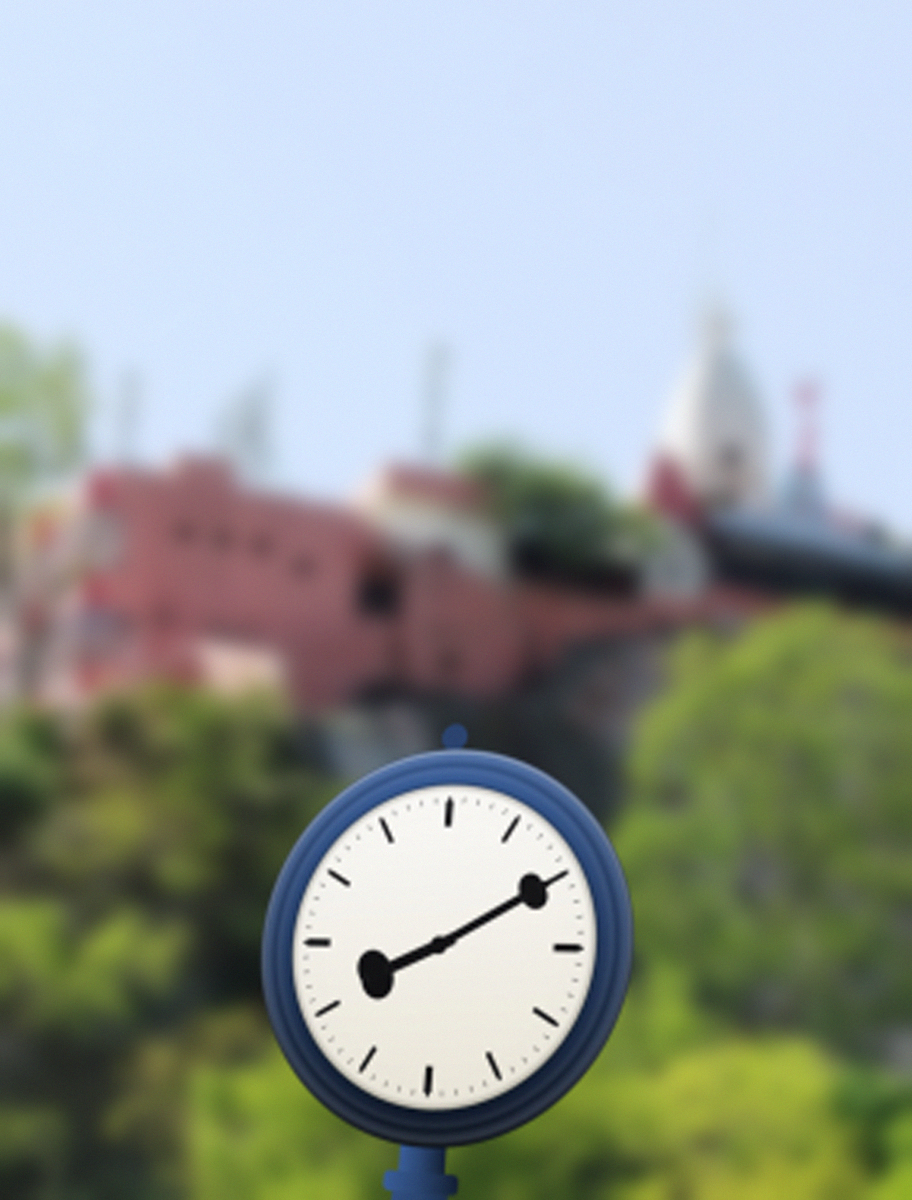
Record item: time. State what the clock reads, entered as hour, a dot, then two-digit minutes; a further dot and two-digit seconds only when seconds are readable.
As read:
8.10
